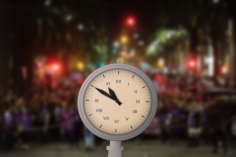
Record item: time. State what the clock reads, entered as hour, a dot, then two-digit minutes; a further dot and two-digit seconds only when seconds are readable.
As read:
10.50
